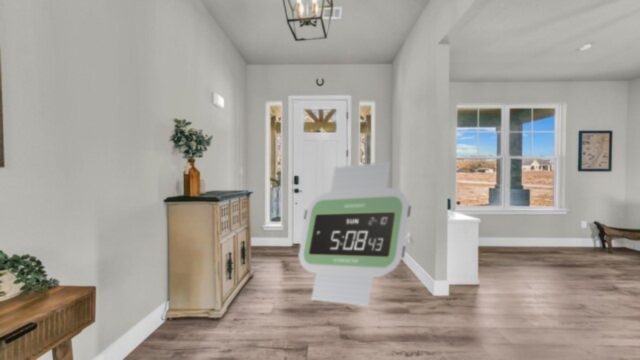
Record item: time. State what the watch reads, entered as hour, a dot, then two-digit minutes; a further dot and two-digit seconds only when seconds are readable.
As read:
5.08.43
